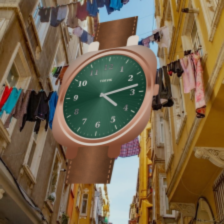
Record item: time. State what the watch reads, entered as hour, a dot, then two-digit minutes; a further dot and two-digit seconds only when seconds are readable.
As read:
4.13
